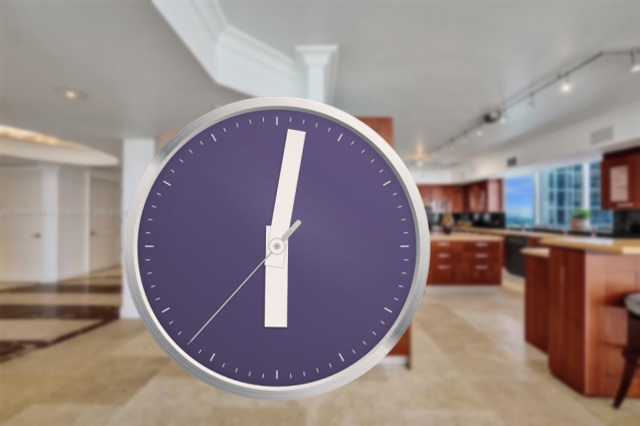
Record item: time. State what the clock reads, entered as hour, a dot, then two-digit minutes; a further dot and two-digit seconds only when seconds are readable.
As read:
6.01.37
